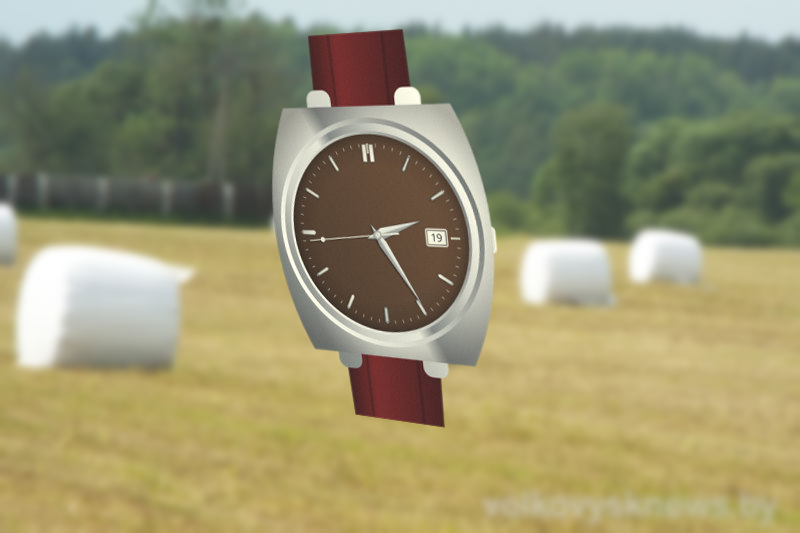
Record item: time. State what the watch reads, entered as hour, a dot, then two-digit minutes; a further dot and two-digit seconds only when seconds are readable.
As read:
2.24.44
